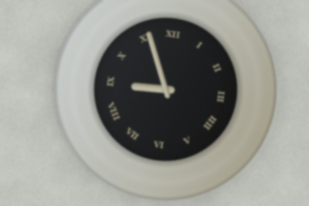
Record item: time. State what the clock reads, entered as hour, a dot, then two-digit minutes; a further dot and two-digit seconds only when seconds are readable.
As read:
8.56
